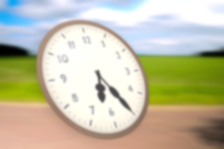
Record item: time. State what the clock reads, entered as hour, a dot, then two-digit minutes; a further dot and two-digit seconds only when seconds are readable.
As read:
6.25
